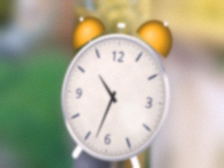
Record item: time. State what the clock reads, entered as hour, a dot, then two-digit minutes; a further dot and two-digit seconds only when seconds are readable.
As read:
10.33
